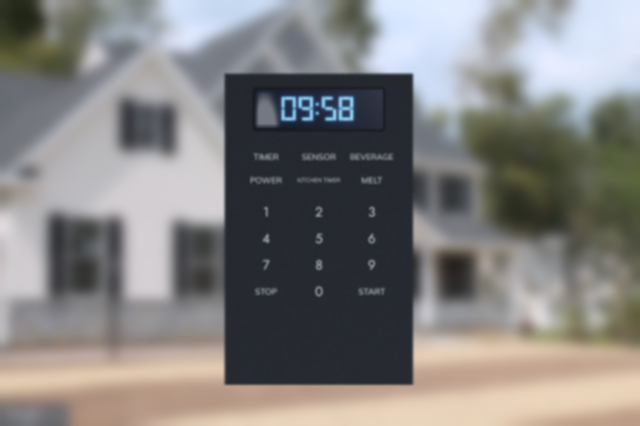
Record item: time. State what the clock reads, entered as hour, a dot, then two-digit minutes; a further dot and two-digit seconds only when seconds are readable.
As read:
9.58
